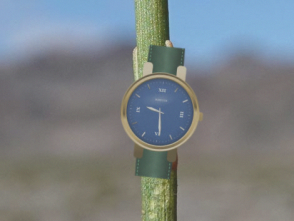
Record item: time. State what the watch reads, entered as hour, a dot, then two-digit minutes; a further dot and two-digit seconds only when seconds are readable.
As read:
9.29
